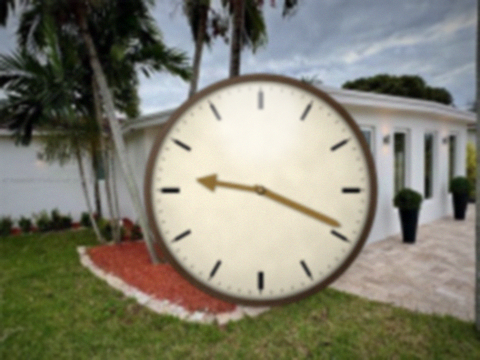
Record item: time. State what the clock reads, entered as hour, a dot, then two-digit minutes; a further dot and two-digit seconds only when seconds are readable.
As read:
9.19
